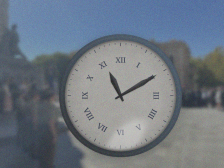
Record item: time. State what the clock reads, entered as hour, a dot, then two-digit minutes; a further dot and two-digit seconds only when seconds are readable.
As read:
11.10
